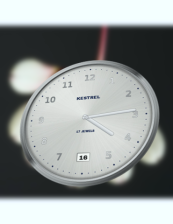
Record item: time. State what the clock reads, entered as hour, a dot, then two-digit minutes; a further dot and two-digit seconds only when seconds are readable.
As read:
4.14
